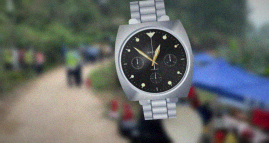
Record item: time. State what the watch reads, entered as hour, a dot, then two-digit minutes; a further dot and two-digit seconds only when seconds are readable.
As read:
12.52
